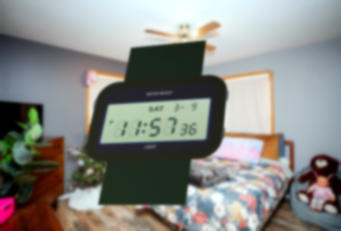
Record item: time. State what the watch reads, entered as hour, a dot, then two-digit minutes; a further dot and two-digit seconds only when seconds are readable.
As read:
11.57.36
